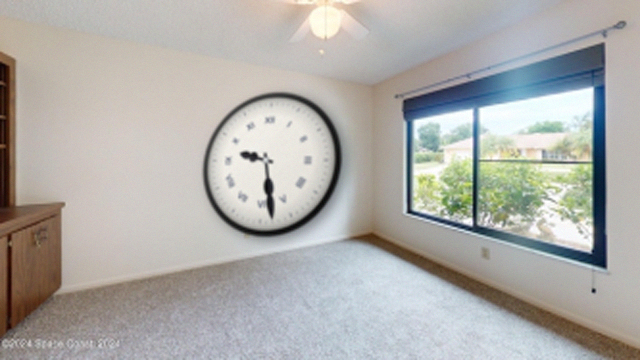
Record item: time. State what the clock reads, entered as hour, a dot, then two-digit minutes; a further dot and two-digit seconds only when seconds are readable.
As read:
9.28
